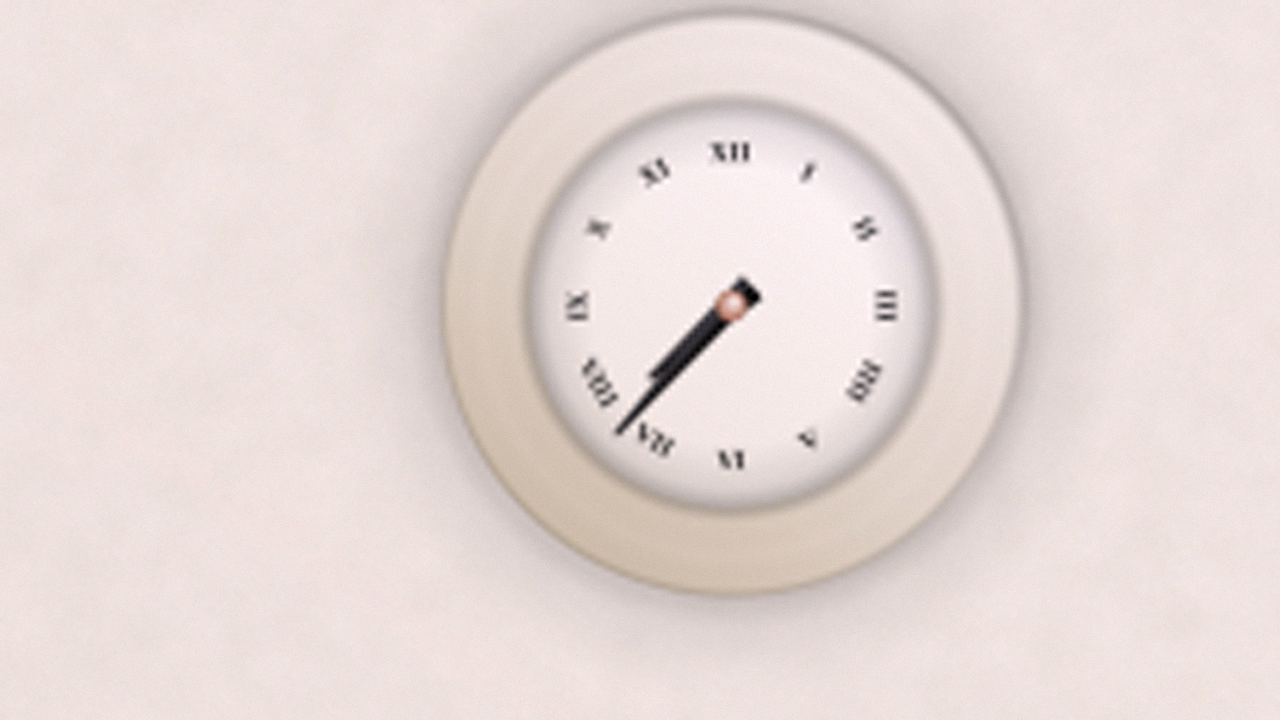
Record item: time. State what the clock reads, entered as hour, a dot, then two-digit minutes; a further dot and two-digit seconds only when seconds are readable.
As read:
7.37
